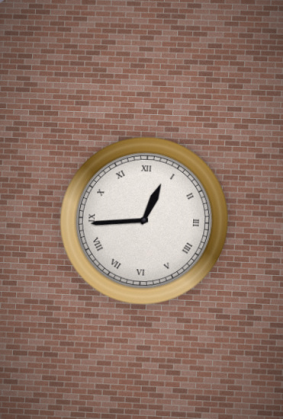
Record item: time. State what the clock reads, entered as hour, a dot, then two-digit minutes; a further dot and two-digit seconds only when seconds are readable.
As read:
12.44
